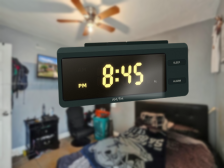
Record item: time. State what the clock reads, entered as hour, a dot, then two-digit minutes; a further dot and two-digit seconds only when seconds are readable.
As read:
8.45
